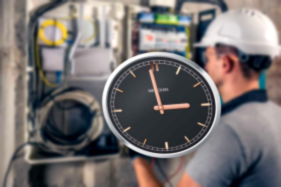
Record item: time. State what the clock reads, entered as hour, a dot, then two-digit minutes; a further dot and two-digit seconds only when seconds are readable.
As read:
2.59
